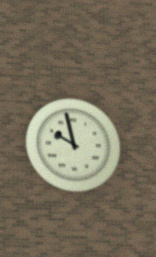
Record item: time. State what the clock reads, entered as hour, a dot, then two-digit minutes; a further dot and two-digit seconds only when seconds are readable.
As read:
9.58
